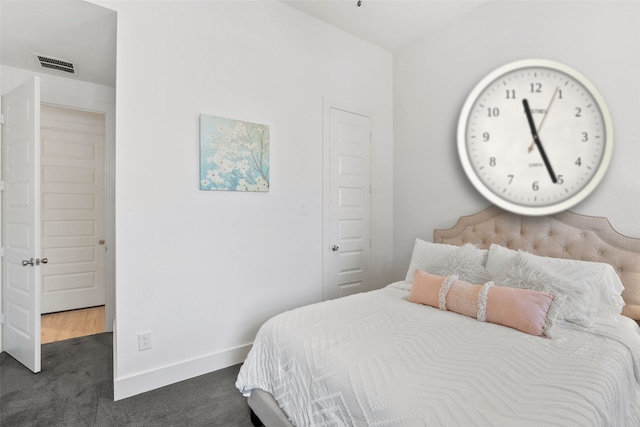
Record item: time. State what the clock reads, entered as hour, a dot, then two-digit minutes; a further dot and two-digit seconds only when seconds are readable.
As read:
11.26.04
